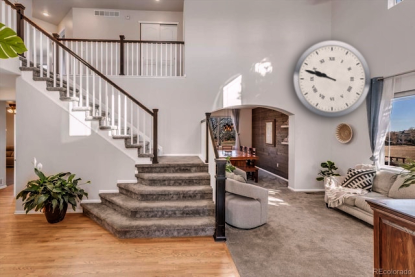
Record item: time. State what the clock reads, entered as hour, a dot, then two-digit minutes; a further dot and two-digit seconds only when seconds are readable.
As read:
9.48
